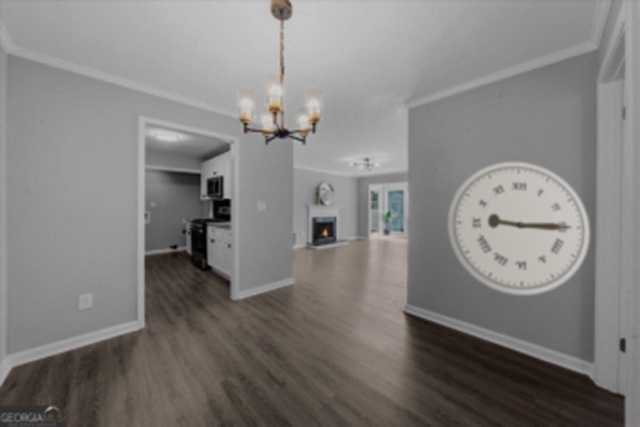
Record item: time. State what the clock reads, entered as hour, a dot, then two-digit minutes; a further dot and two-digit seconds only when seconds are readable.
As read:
9.15
